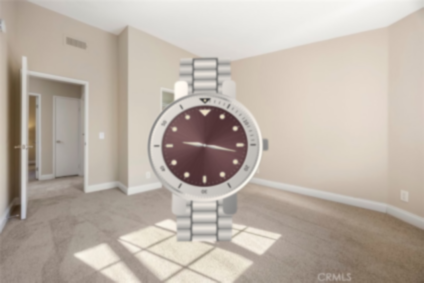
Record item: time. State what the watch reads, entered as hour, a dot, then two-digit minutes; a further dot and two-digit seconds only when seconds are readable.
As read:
9.17
